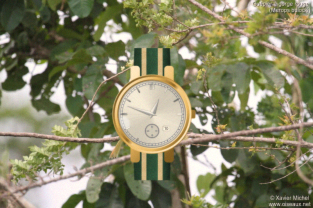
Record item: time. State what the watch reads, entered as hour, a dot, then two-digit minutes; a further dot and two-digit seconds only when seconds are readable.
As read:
12.48
